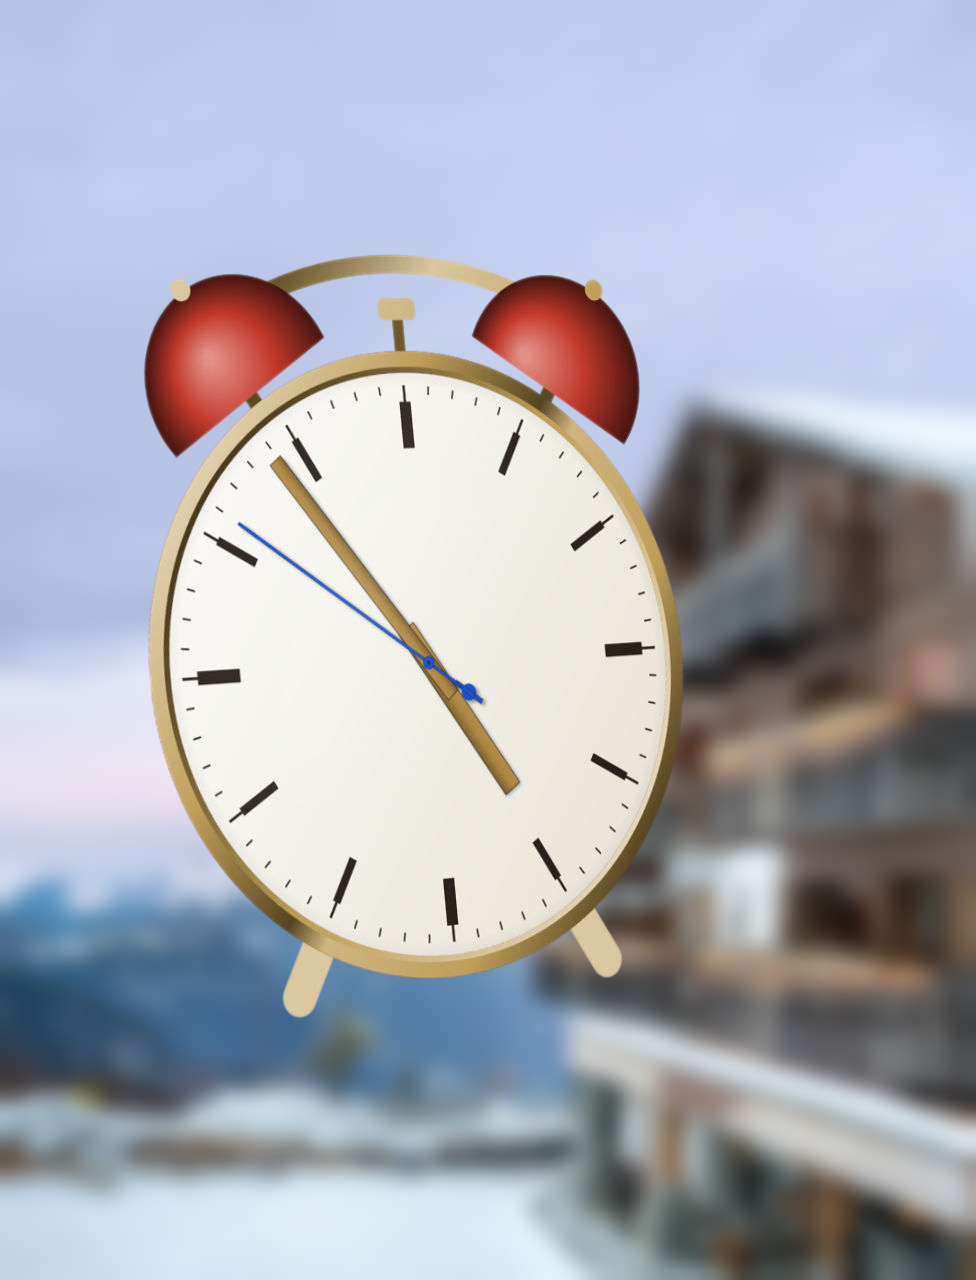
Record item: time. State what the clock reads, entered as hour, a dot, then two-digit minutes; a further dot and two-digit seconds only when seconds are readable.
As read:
4.53.51
